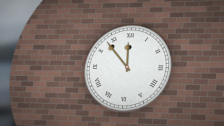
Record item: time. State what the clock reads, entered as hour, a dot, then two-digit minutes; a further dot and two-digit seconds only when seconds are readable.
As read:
11.53
